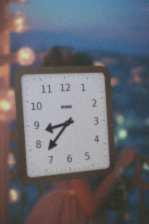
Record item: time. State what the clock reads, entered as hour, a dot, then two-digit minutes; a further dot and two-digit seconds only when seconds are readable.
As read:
8.37
